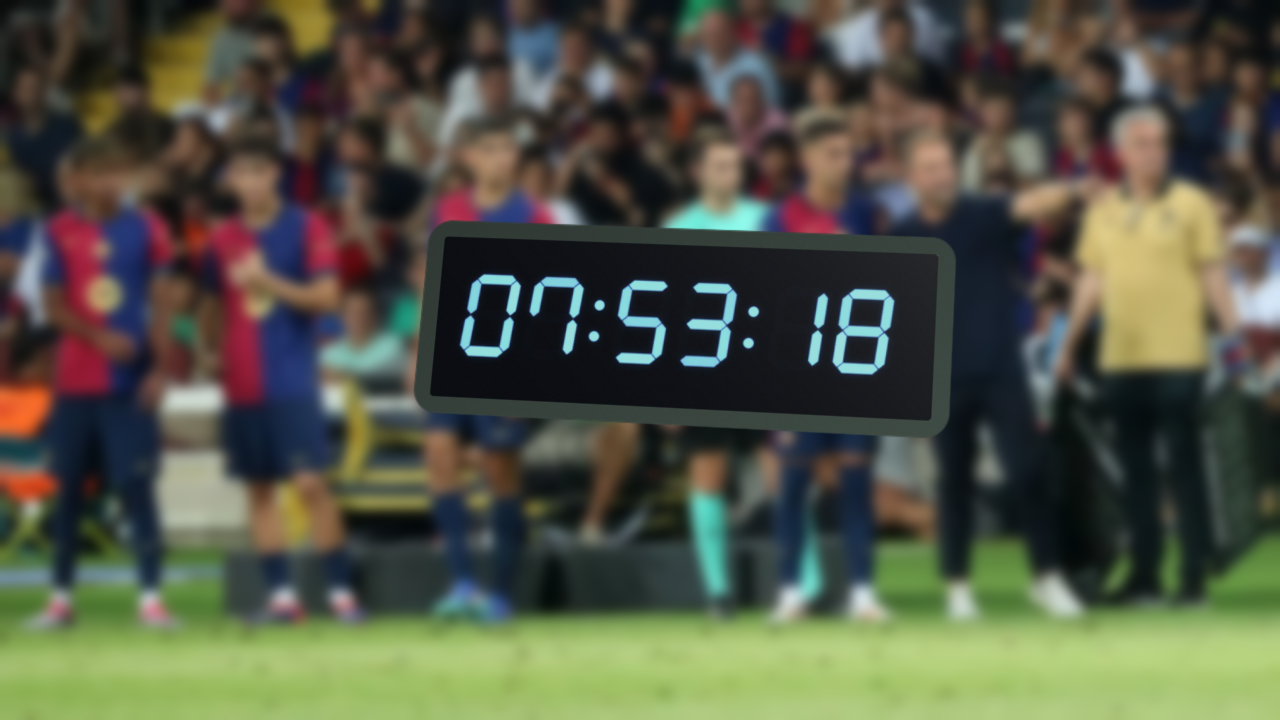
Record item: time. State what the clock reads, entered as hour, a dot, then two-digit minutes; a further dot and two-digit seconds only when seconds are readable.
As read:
7.53.18
